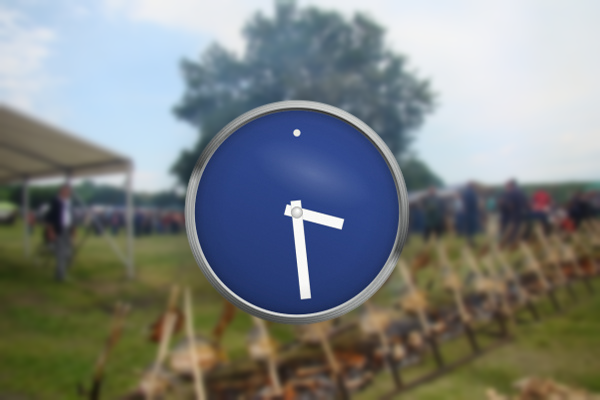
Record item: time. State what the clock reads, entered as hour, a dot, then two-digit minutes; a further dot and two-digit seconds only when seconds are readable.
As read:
3.29
